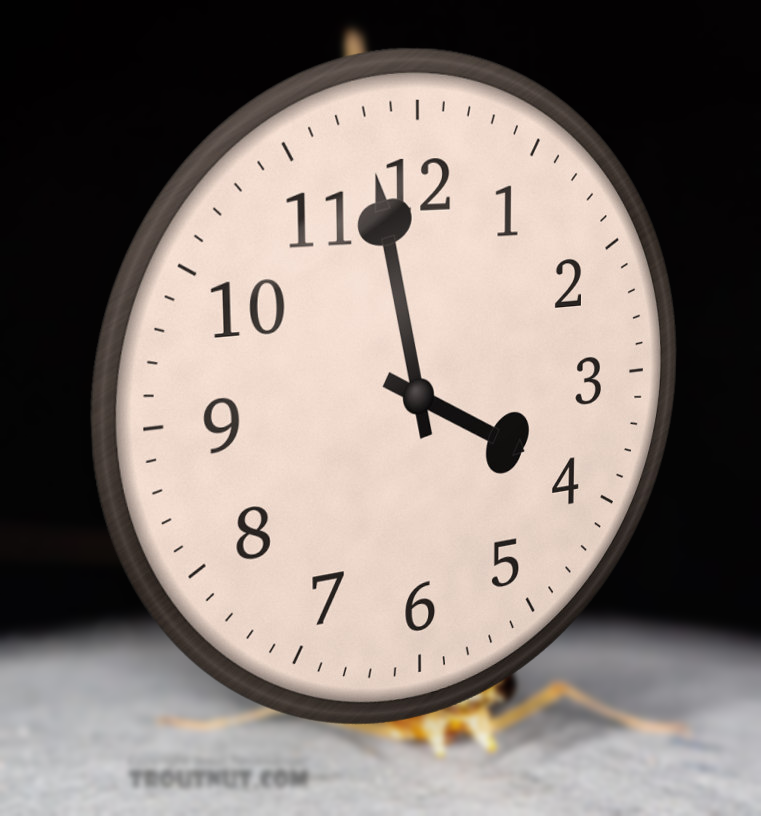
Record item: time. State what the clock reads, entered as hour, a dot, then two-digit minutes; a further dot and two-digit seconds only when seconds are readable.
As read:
3.58
